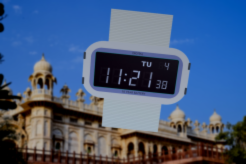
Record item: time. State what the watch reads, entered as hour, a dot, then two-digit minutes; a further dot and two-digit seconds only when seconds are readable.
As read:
11.21
